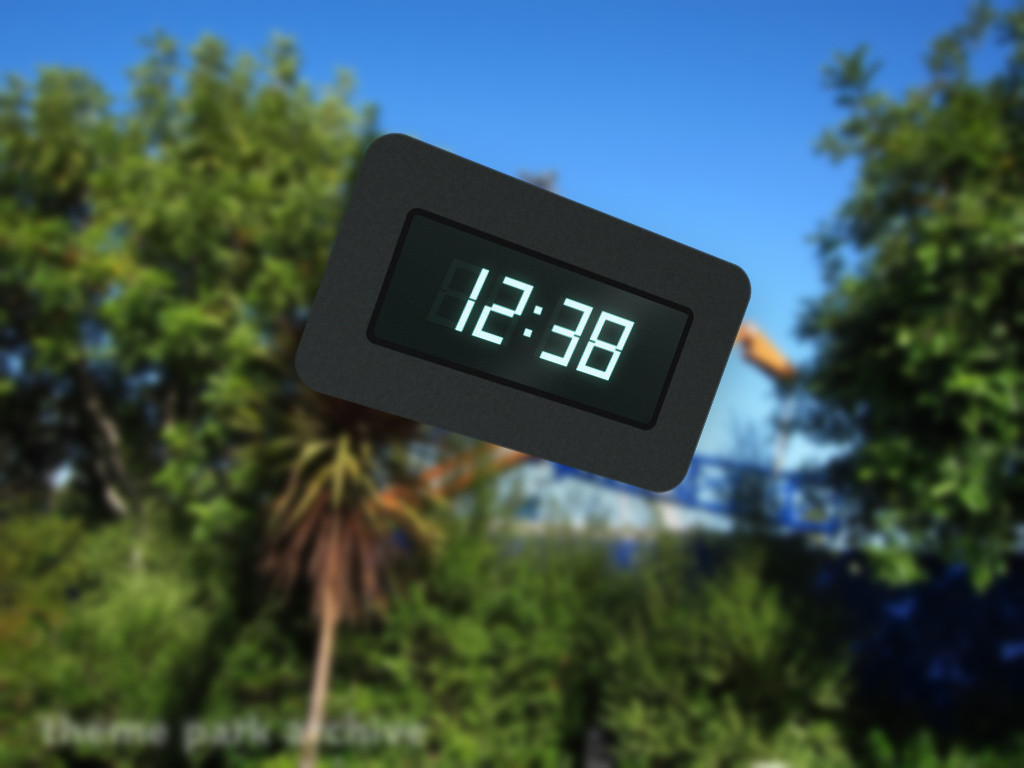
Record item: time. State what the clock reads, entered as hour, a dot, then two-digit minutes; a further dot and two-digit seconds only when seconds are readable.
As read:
12.38
